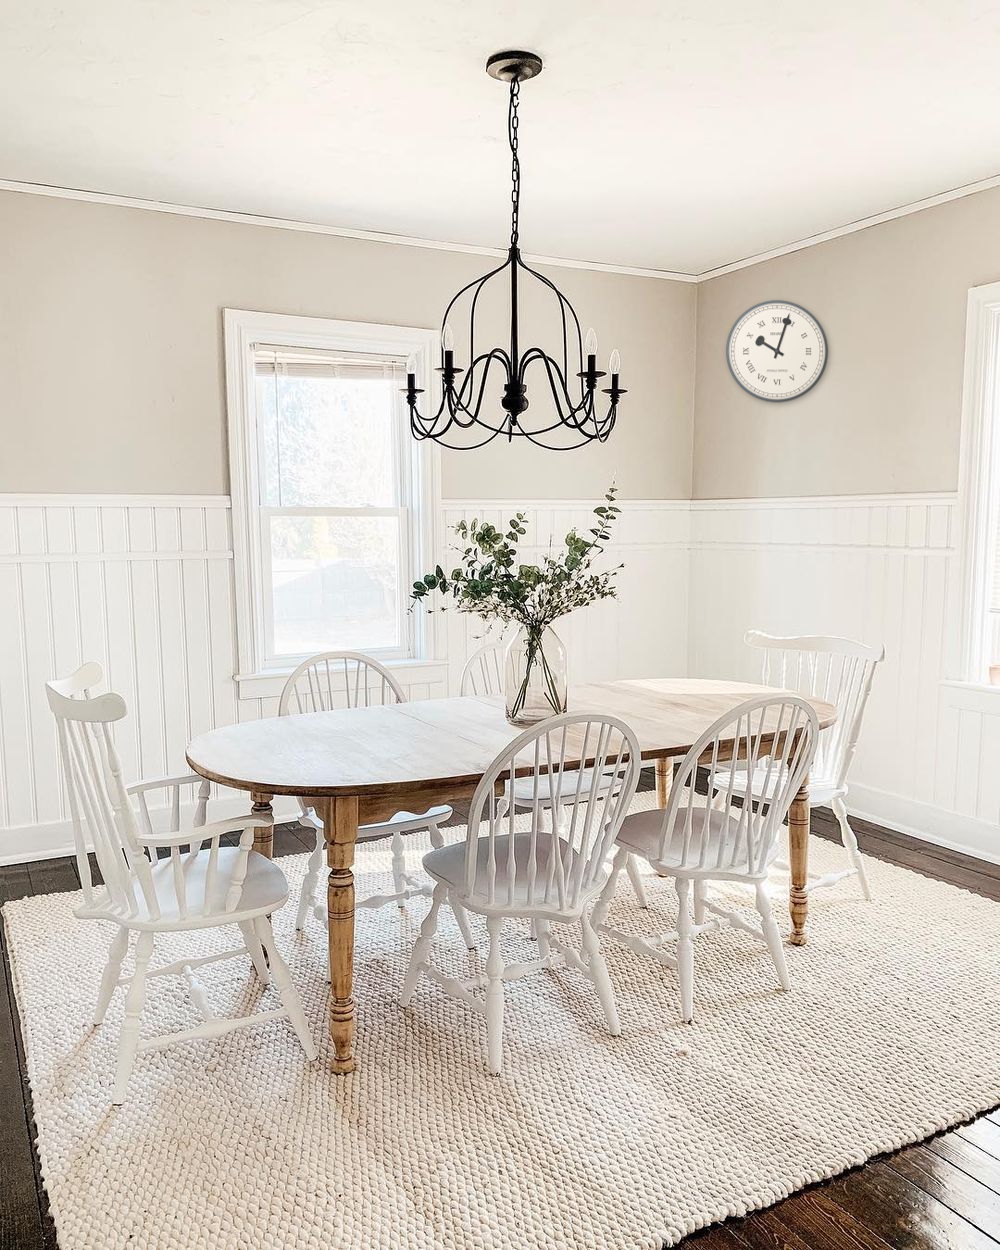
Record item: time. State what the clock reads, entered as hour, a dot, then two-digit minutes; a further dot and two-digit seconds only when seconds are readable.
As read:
10.03
